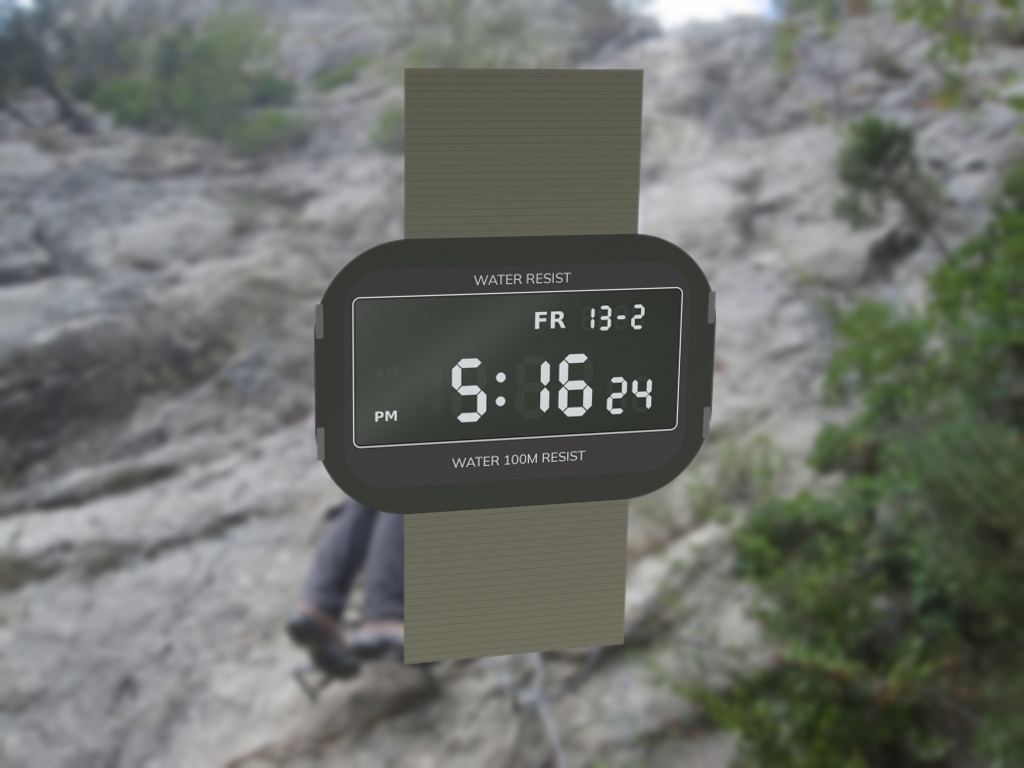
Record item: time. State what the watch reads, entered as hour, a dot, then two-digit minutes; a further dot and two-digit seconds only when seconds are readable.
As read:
5.16.24
